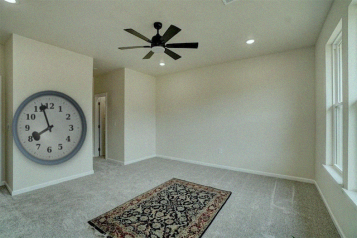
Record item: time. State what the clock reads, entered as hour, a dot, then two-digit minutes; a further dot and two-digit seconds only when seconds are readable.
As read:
7.57
